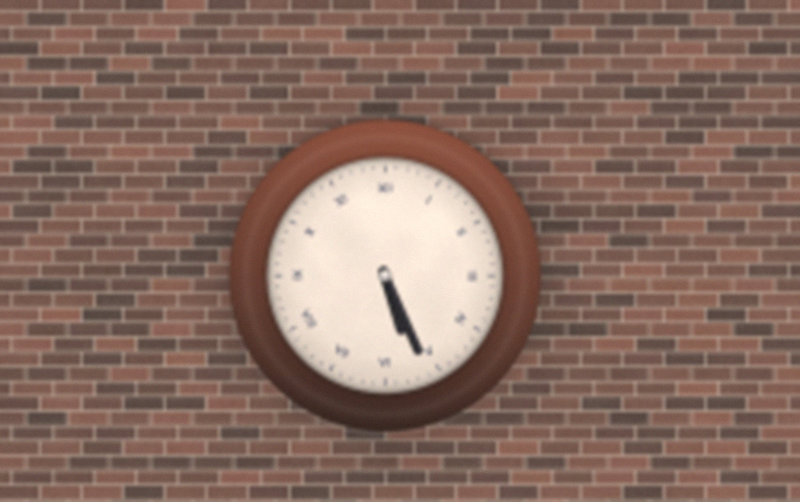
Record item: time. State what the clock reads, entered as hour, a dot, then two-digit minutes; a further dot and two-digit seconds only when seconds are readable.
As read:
5.26
